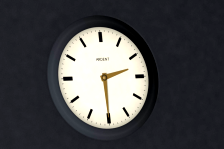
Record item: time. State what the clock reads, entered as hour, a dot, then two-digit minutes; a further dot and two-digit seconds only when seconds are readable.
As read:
2.30
